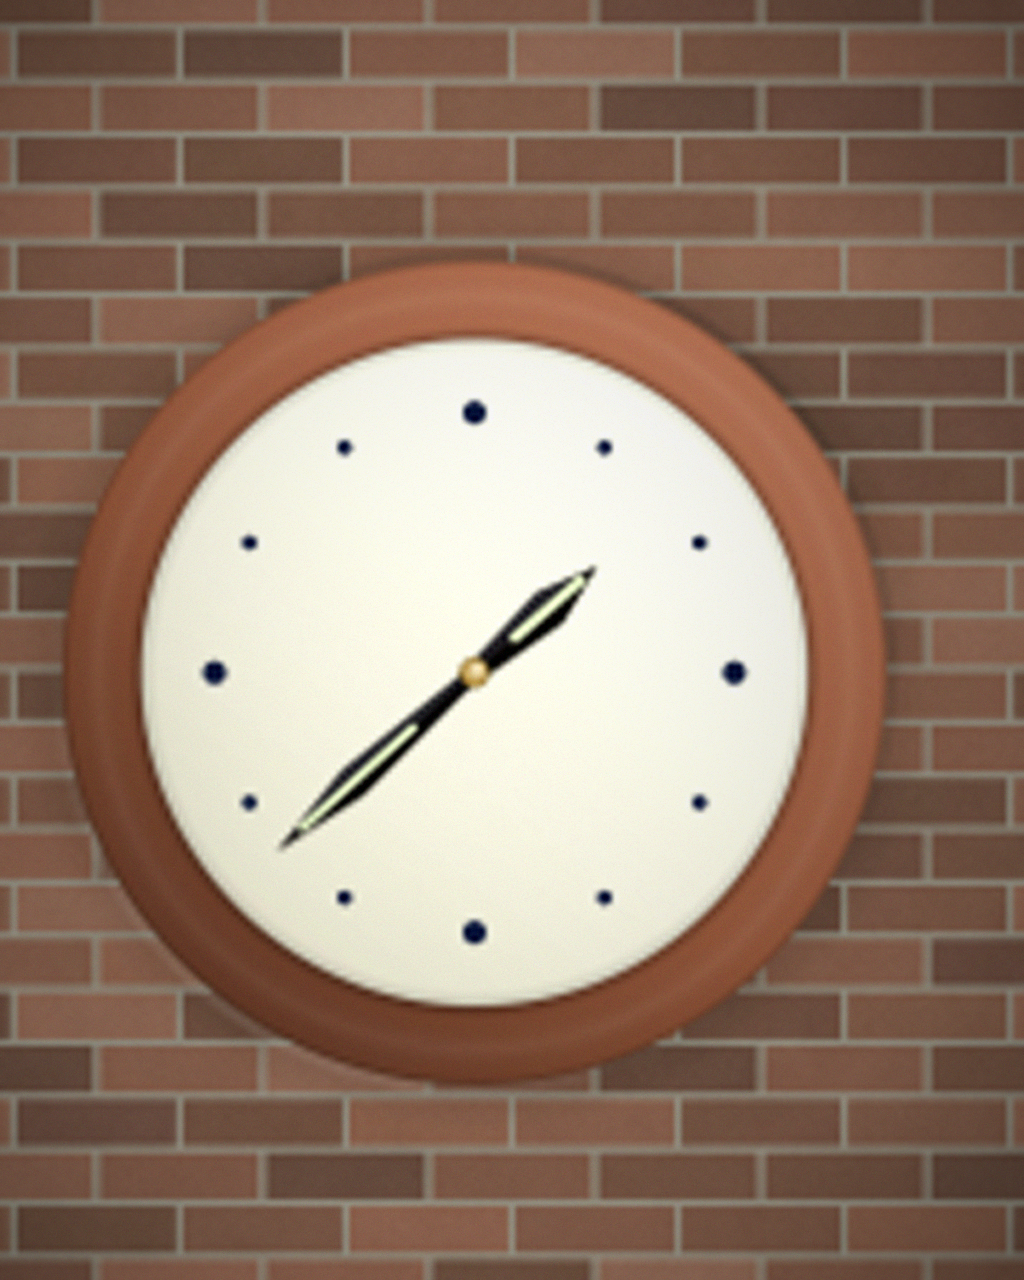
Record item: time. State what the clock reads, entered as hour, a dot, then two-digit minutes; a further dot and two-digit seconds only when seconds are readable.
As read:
1.38
